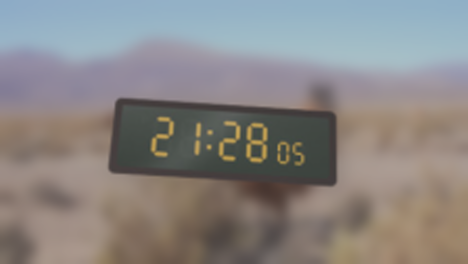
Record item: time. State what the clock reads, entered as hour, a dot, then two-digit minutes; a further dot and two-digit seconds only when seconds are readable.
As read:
21.28.05
